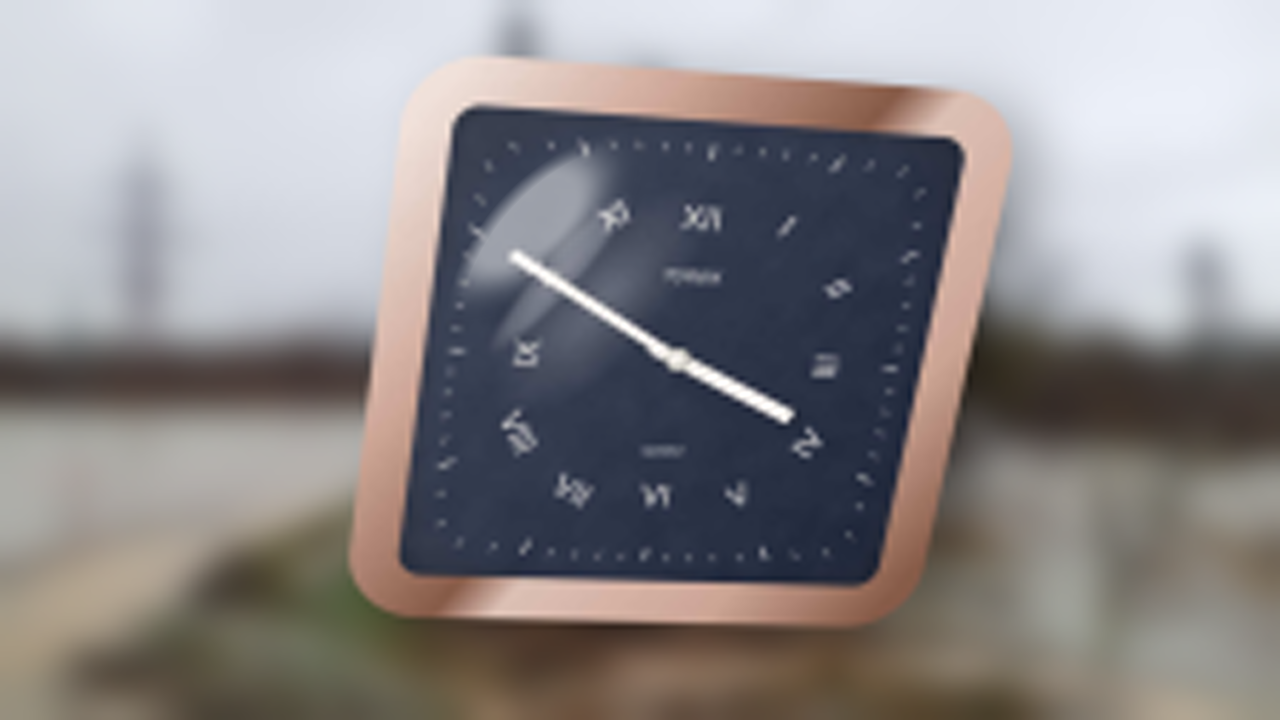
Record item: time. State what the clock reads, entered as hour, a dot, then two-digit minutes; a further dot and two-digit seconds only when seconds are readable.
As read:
3.50
